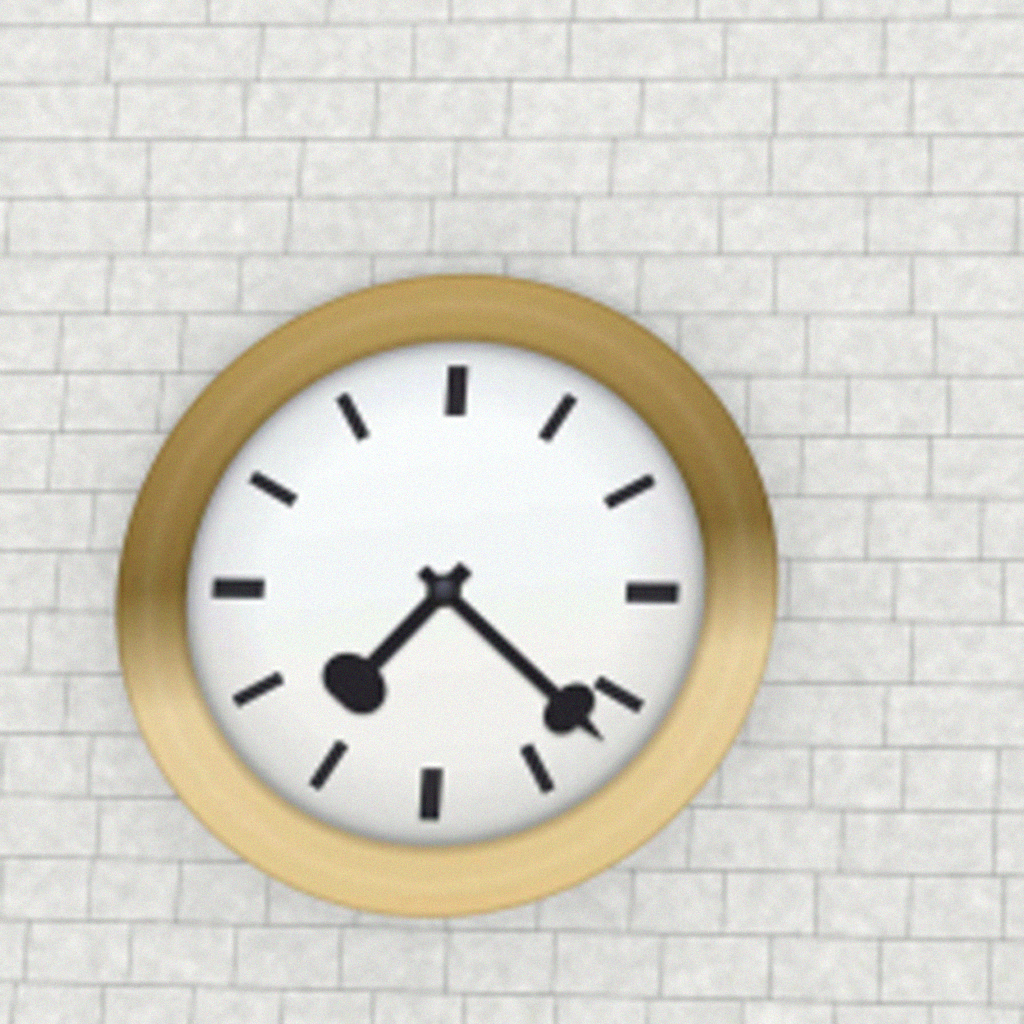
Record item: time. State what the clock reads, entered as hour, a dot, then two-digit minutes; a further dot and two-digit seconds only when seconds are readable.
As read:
7.22
